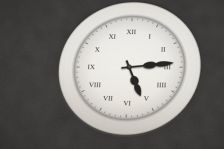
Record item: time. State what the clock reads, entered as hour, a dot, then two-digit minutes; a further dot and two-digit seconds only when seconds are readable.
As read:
5.14
